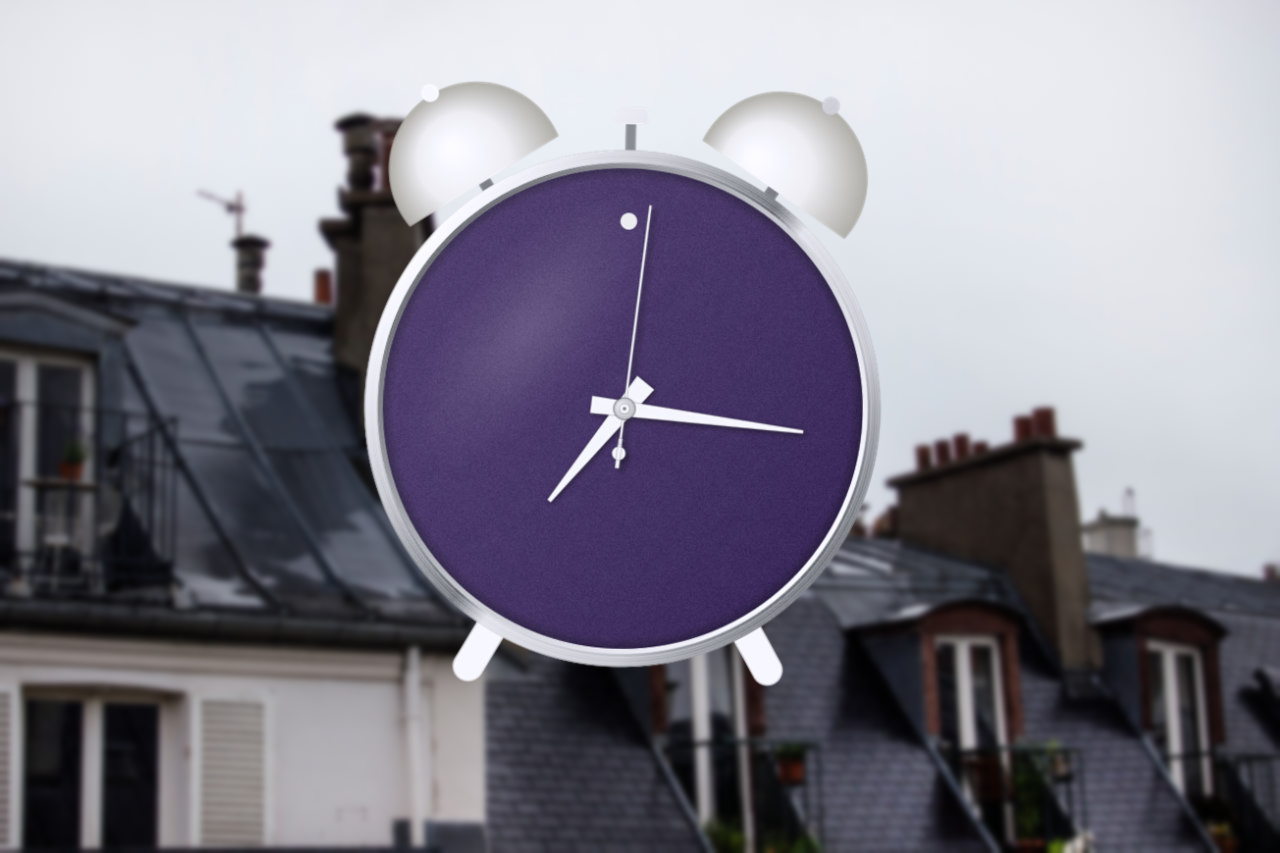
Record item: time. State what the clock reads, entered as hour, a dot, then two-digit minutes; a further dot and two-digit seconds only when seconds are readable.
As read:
7.16.01
